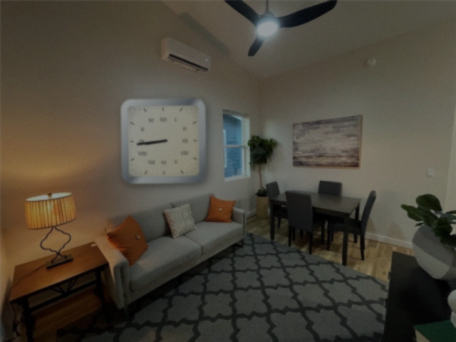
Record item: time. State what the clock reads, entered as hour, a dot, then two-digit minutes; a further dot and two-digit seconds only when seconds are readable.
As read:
8.44
